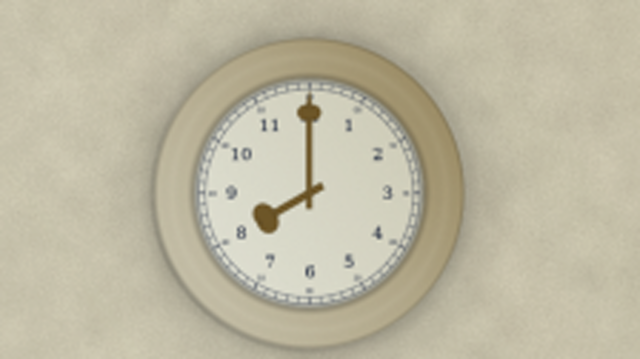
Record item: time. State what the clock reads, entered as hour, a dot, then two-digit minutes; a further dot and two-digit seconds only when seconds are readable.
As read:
8.00
